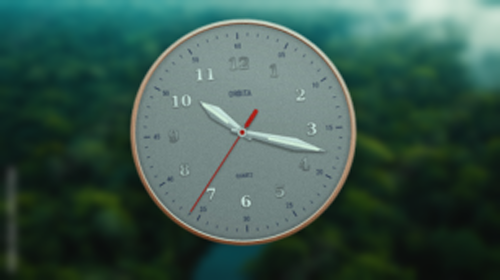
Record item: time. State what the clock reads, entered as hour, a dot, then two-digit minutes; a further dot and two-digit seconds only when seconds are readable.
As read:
10.17.36
